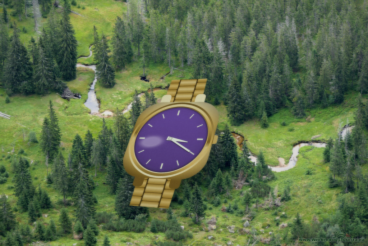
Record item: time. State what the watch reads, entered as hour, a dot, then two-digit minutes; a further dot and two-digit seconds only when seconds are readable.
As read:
3.20
